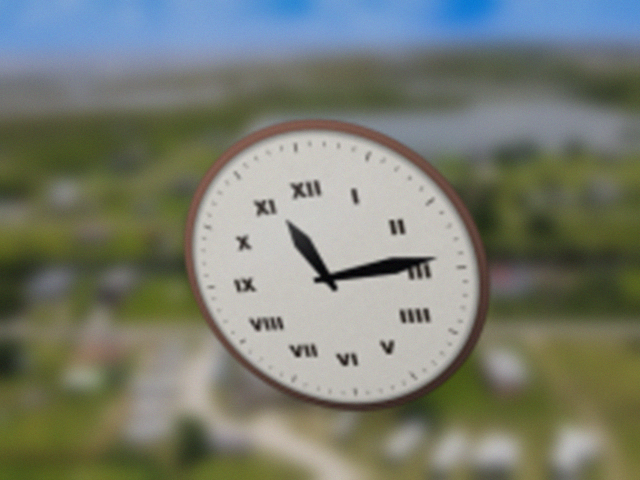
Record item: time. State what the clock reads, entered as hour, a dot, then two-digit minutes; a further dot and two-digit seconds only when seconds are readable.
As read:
11.14
